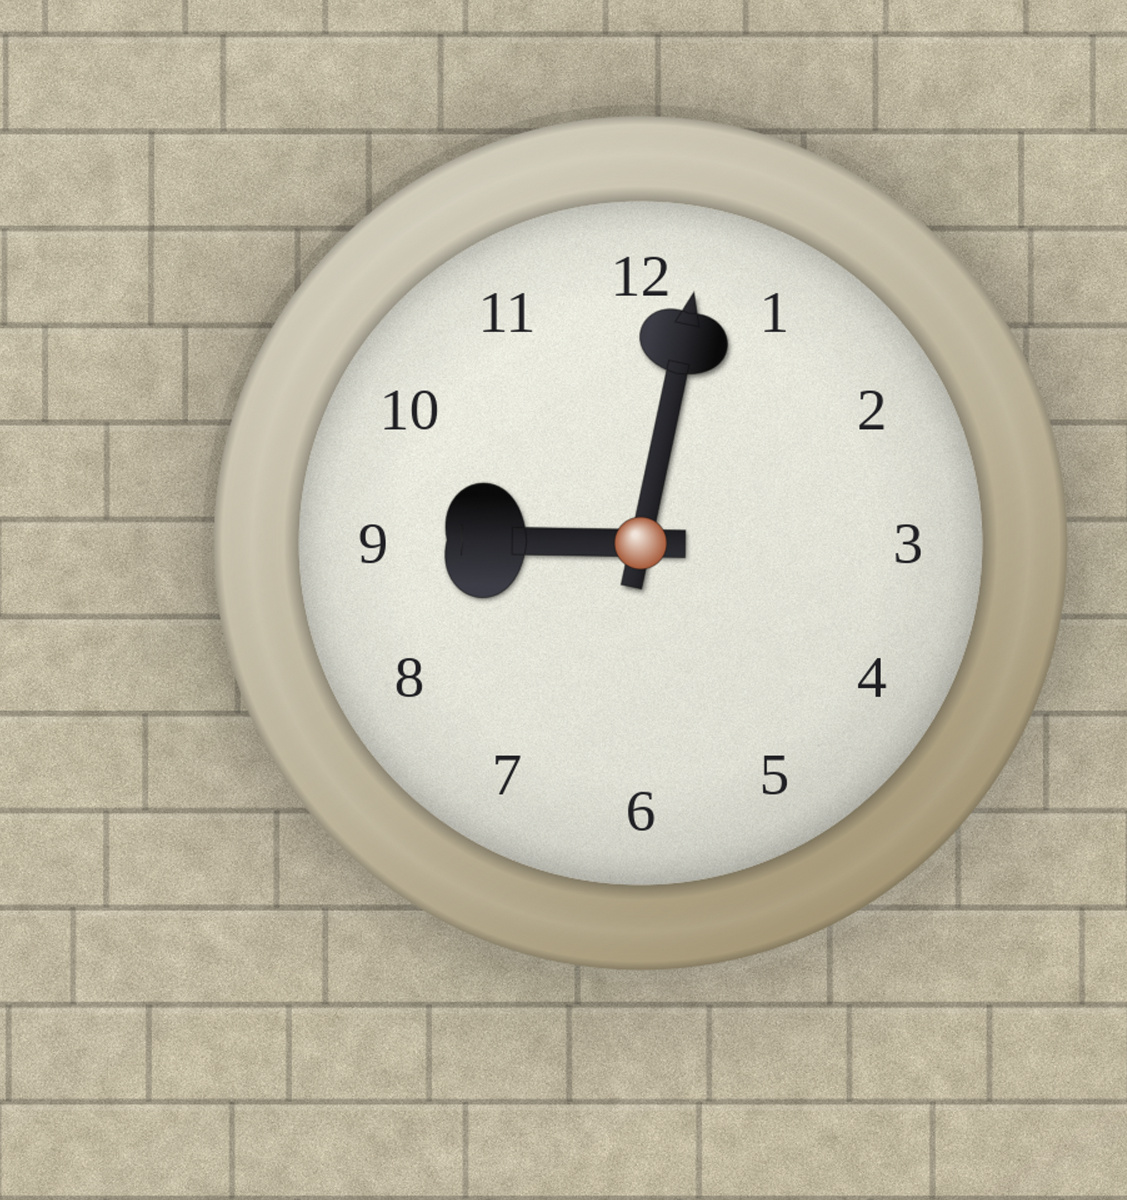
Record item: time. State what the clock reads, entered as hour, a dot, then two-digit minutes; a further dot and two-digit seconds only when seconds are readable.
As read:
9.02
